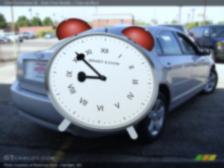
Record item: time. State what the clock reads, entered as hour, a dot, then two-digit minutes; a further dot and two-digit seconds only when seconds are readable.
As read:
8.52
